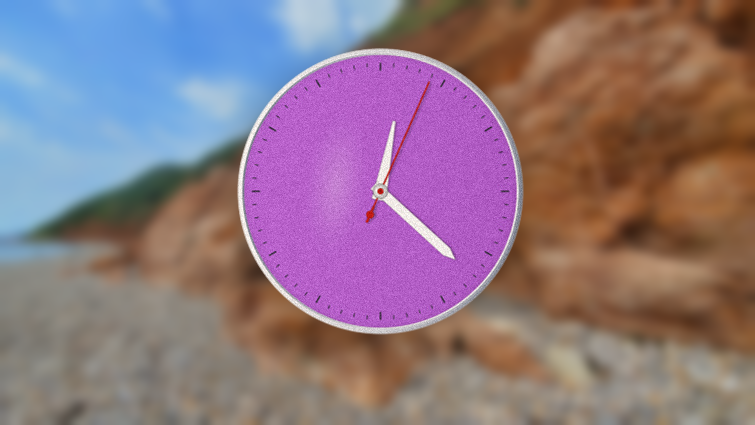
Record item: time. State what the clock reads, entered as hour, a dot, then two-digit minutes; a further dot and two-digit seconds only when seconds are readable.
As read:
12.22.04
